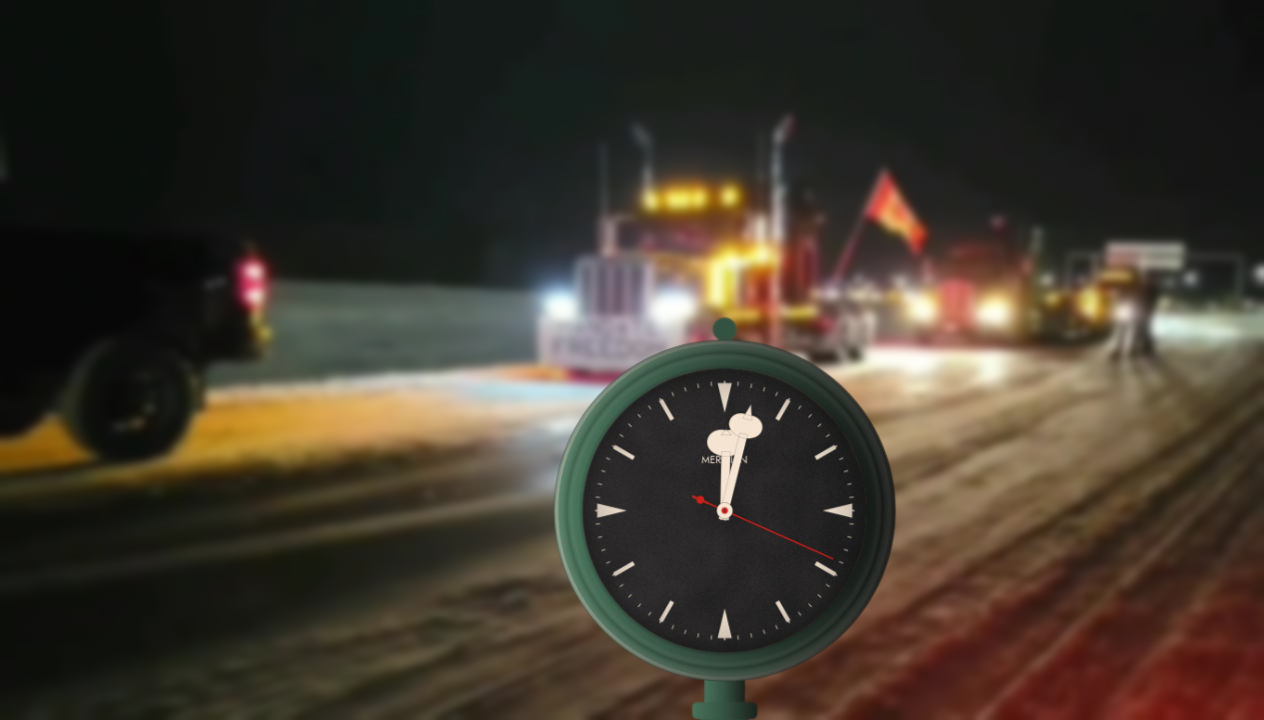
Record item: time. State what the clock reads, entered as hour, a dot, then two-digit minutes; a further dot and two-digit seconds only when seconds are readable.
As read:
12.02.19
